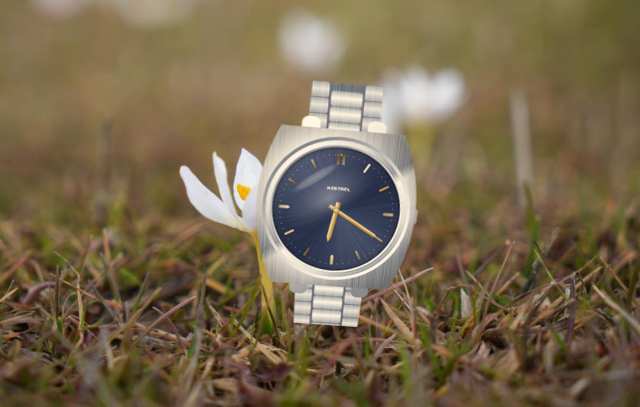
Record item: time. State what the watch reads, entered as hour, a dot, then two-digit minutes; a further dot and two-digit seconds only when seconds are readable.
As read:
6.20
